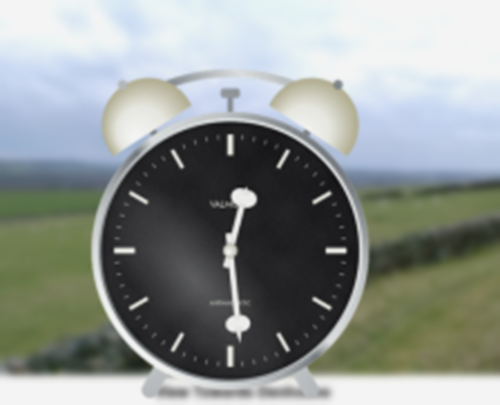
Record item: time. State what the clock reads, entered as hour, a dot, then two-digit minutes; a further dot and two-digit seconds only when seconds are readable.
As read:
12.29
